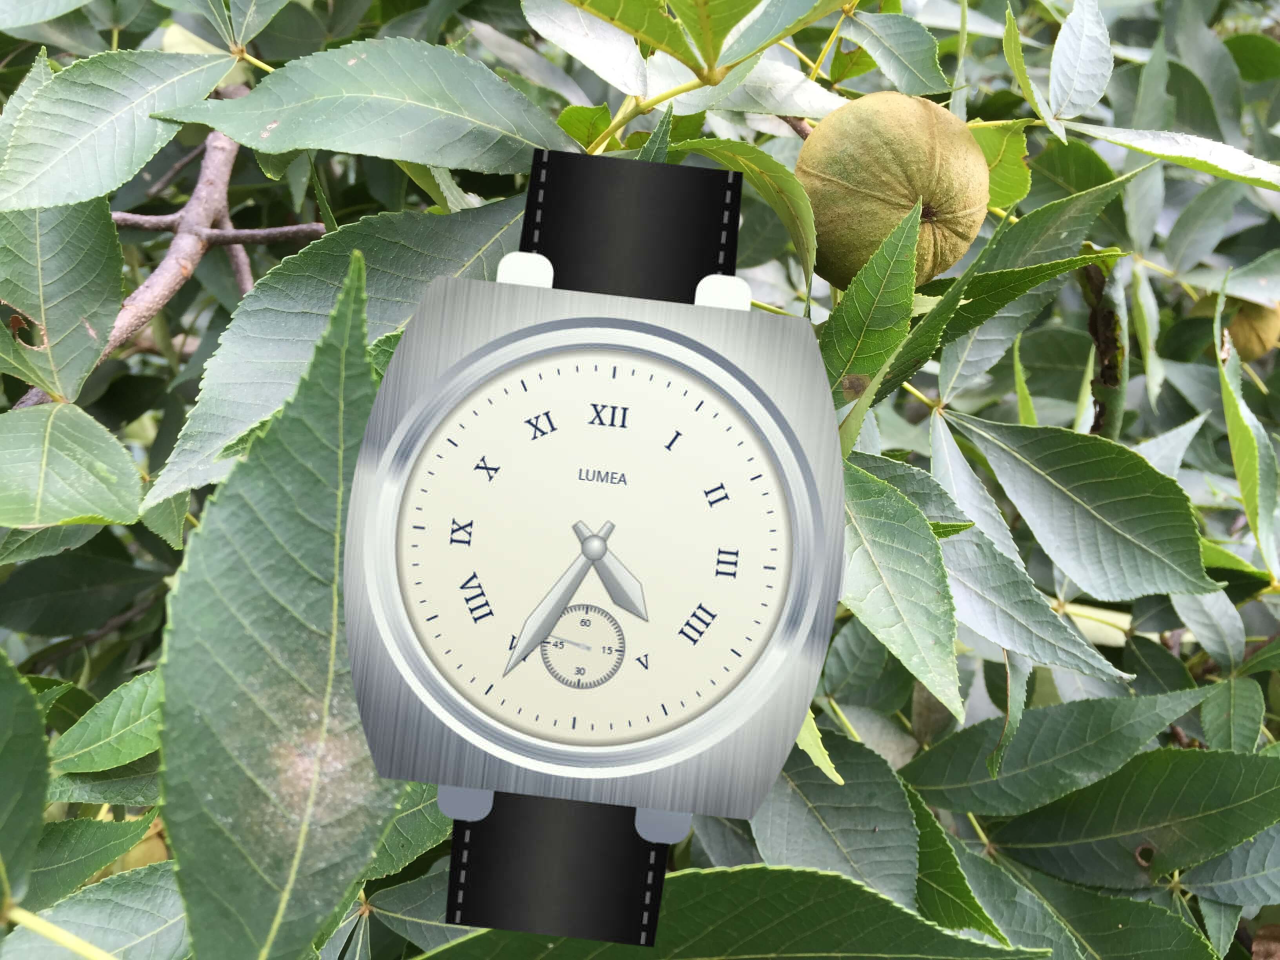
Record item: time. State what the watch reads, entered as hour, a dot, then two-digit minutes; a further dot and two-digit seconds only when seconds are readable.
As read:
4.34.47
